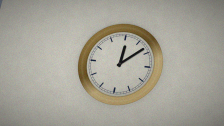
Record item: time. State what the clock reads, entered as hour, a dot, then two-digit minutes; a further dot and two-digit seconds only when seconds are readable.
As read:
12.08
